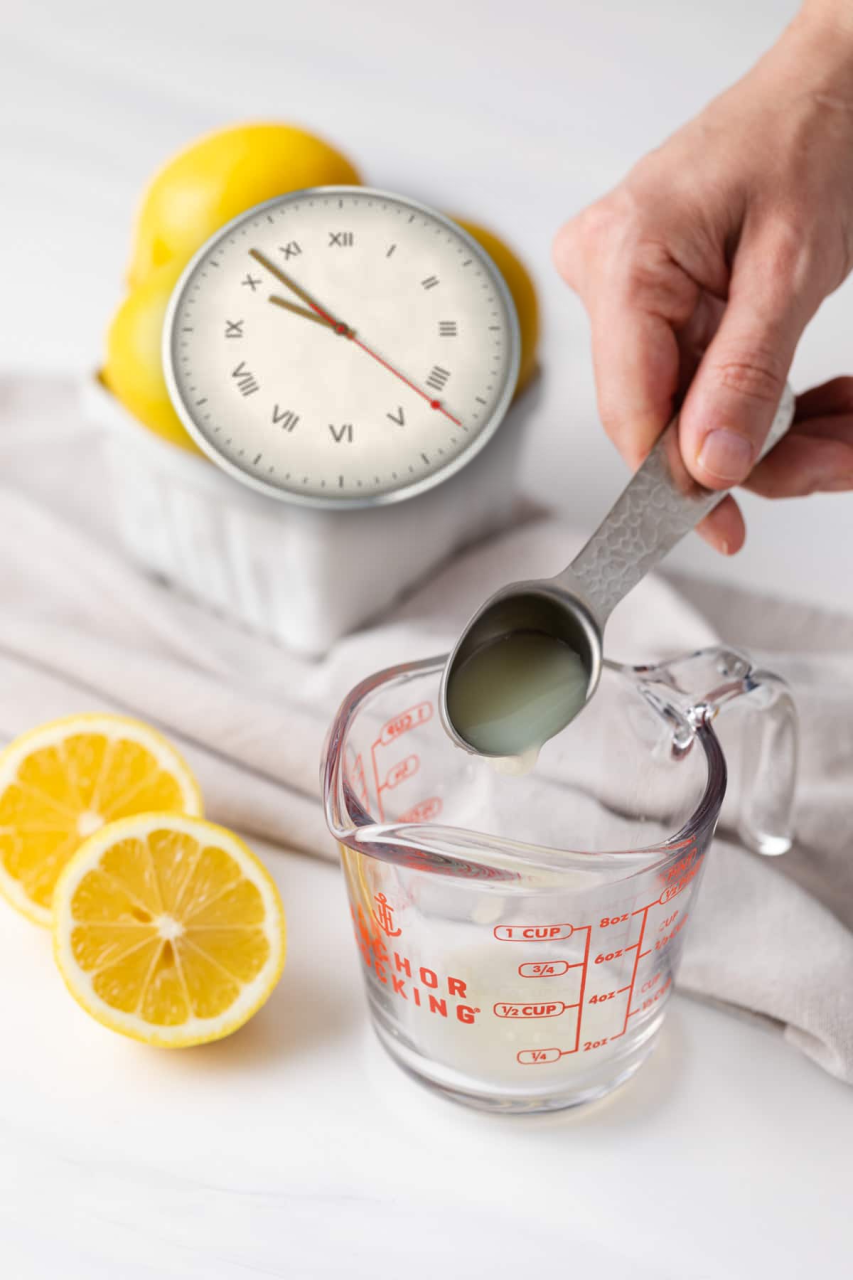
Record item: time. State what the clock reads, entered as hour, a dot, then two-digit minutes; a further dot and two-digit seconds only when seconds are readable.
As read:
9.52.22
